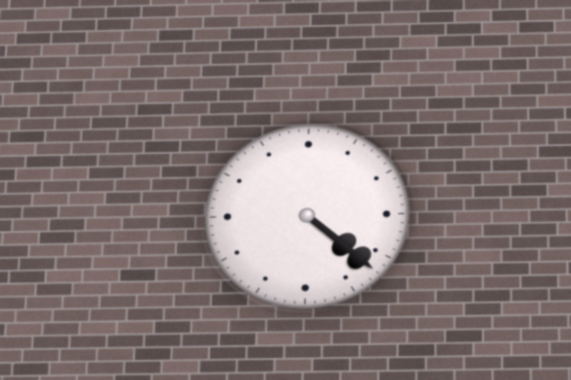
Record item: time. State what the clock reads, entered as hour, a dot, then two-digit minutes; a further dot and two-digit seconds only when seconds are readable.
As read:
4.22
